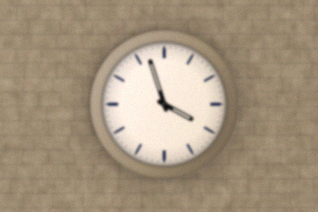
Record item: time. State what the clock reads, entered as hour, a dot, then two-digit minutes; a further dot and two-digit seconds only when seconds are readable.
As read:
3.57
